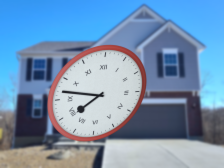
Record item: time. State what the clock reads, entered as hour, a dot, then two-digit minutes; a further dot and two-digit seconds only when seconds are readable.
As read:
7.47
